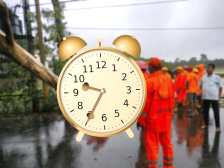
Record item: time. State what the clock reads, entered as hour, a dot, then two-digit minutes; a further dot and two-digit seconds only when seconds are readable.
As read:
9.35
